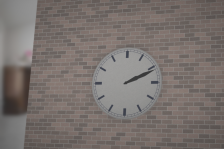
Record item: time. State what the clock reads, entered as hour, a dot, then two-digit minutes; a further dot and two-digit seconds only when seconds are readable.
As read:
2.11
